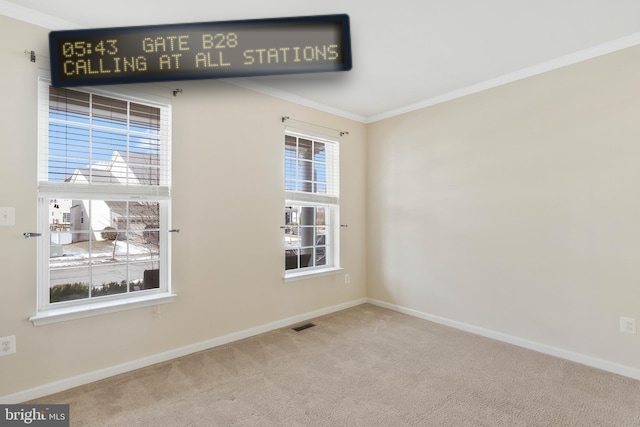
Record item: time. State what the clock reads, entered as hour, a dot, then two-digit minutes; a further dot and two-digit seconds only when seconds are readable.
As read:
5.43
